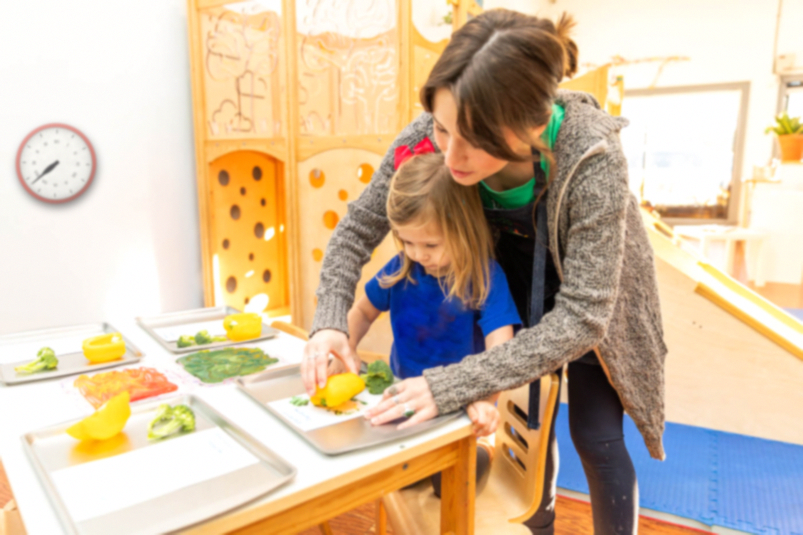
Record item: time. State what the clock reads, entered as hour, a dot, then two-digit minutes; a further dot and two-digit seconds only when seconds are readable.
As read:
7.38
